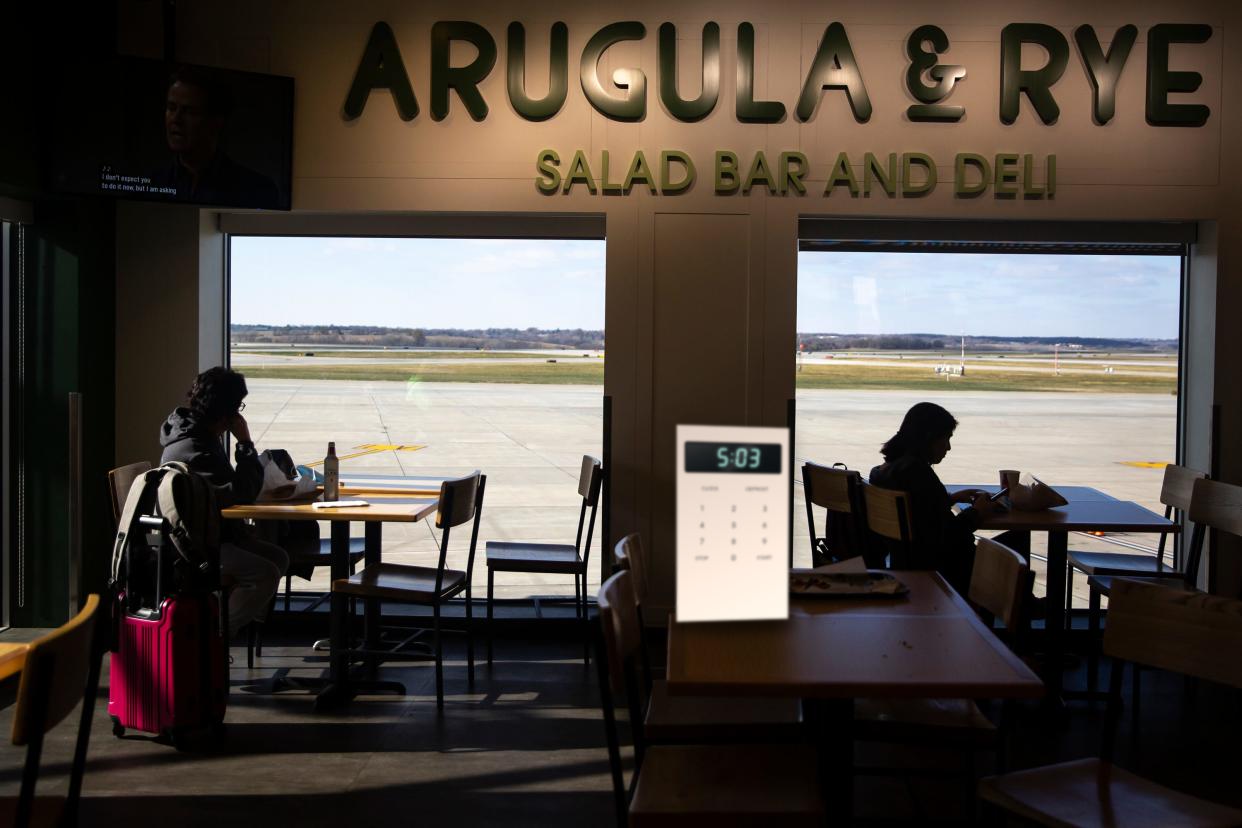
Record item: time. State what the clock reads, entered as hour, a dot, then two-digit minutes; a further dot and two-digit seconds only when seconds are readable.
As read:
5.03
